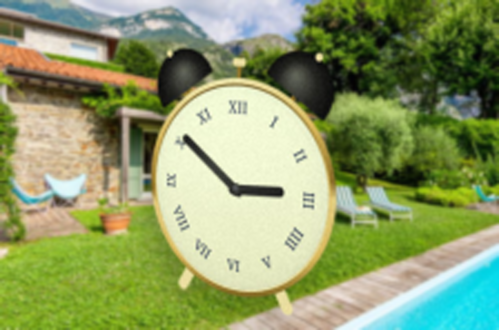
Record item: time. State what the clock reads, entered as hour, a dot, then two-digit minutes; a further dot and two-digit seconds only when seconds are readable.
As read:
2.51
